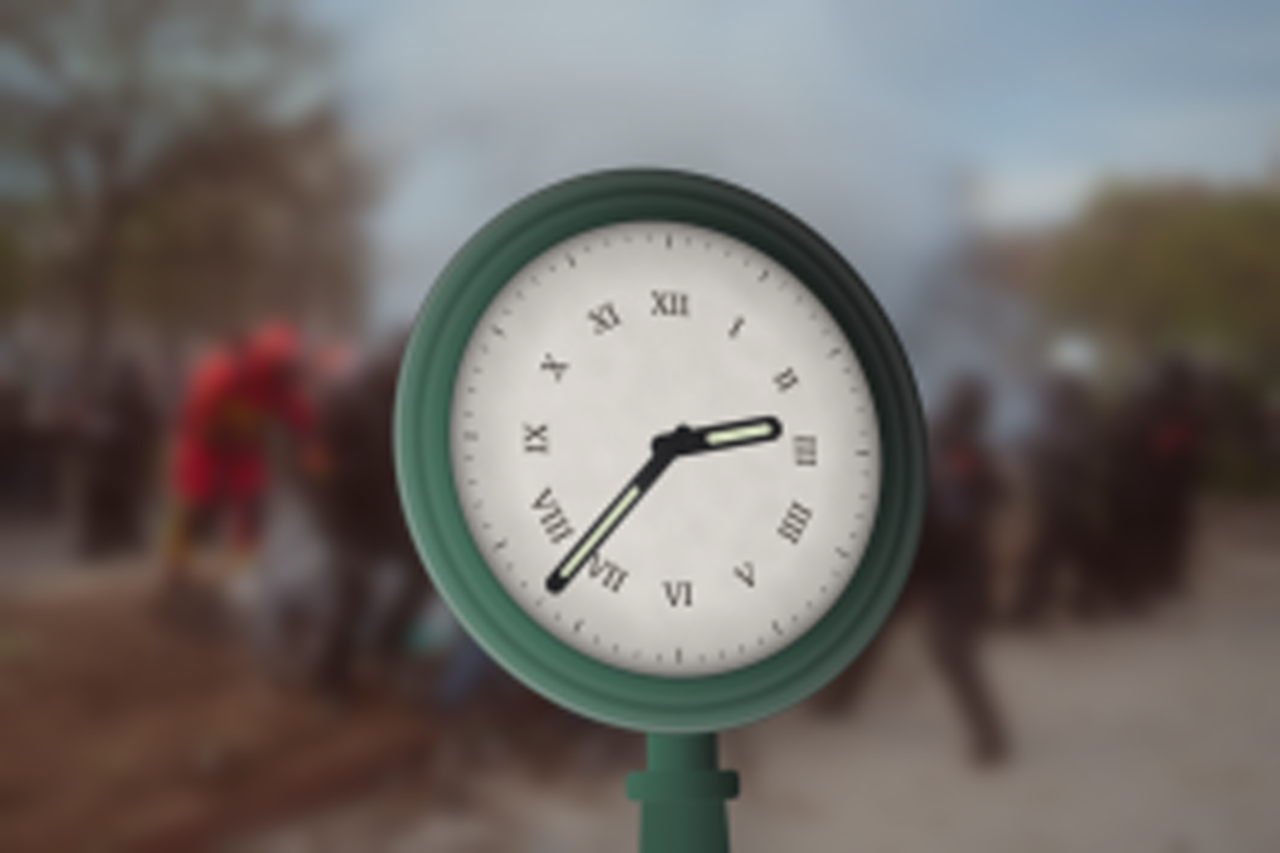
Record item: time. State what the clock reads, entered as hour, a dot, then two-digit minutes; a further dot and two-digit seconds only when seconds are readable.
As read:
2.37
